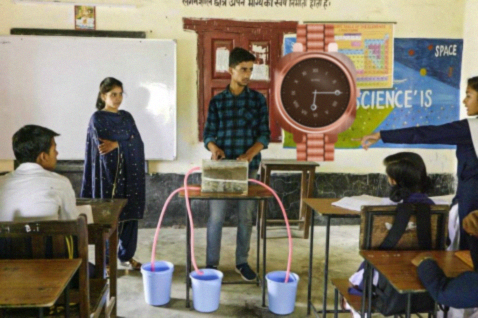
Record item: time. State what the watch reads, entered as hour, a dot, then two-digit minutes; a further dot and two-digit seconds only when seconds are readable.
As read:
6.15
